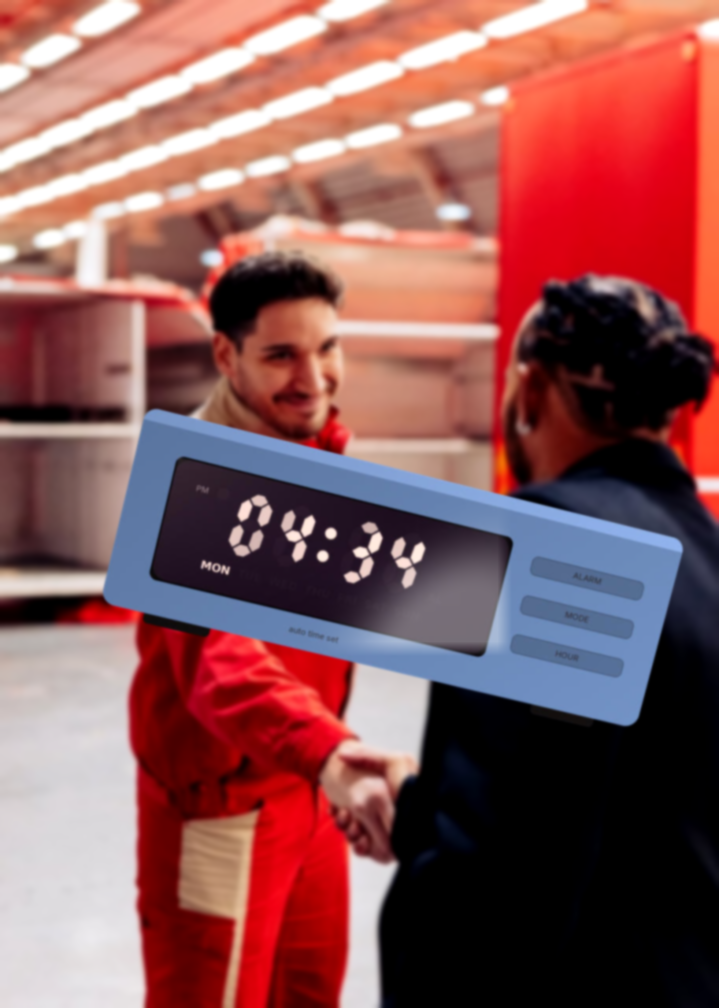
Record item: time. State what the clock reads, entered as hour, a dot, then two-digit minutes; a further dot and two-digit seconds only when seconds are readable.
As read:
4.34
